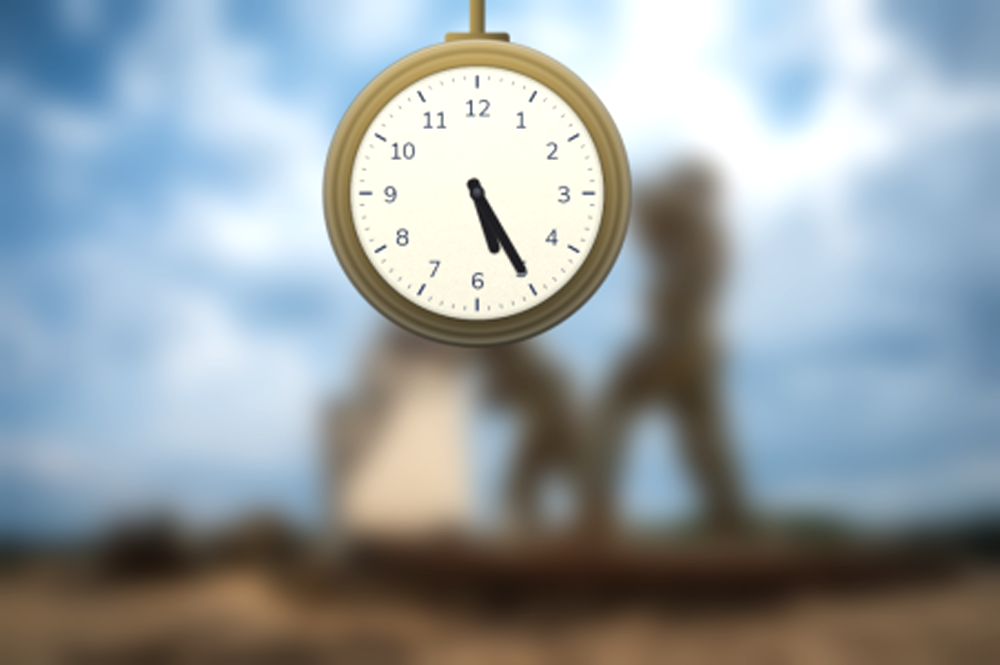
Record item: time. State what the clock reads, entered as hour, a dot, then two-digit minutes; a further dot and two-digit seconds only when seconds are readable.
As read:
5.25
